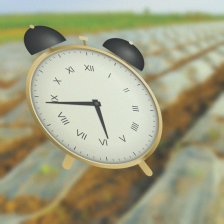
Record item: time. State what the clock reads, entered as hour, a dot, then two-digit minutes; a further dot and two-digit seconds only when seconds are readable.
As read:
5.44
